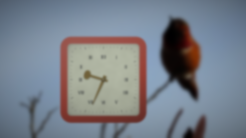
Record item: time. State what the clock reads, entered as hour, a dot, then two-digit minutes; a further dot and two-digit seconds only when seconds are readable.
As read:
9.34
